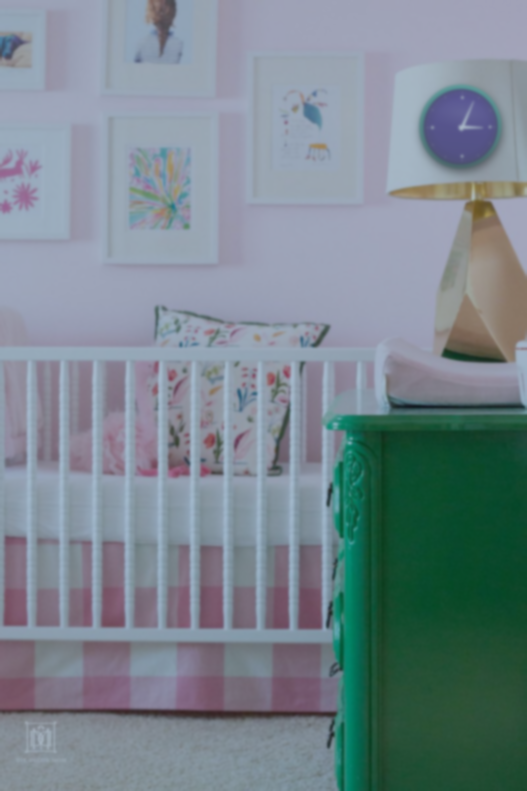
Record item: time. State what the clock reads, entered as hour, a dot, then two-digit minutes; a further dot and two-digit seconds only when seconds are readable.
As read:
3.04
